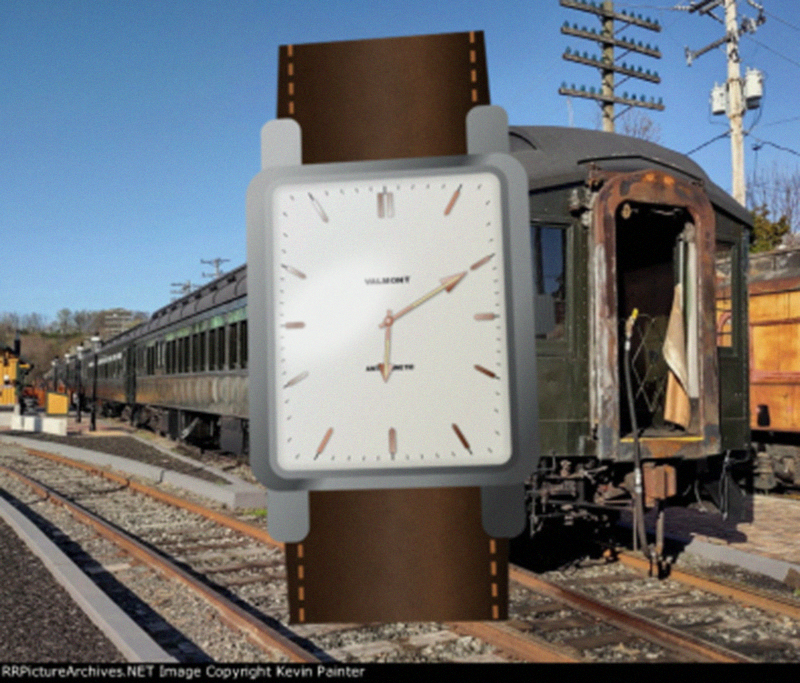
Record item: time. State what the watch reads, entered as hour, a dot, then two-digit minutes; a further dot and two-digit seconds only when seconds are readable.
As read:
6.10
